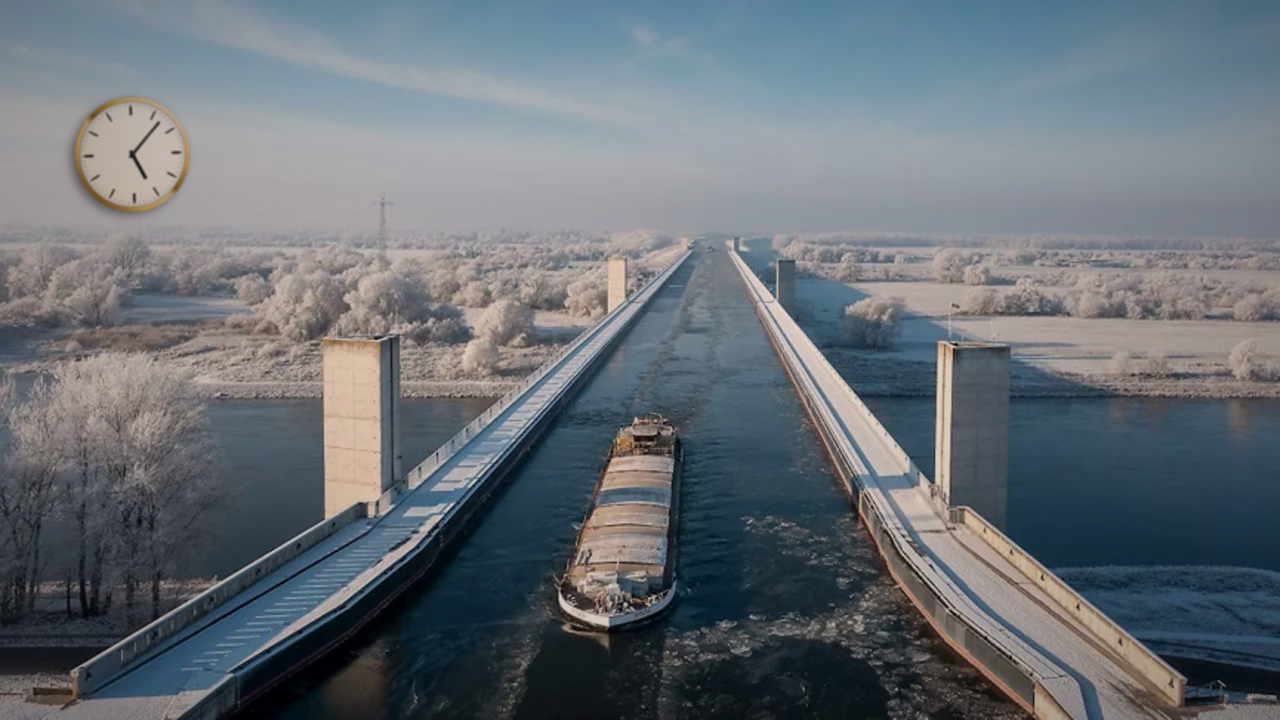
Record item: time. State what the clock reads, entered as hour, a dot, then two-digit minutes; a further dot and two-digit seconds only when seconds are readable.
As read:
5.07
